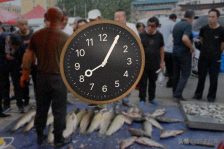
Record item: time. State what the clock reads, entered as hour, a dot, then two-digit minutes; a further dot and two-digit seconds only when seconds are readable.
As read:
8.05
